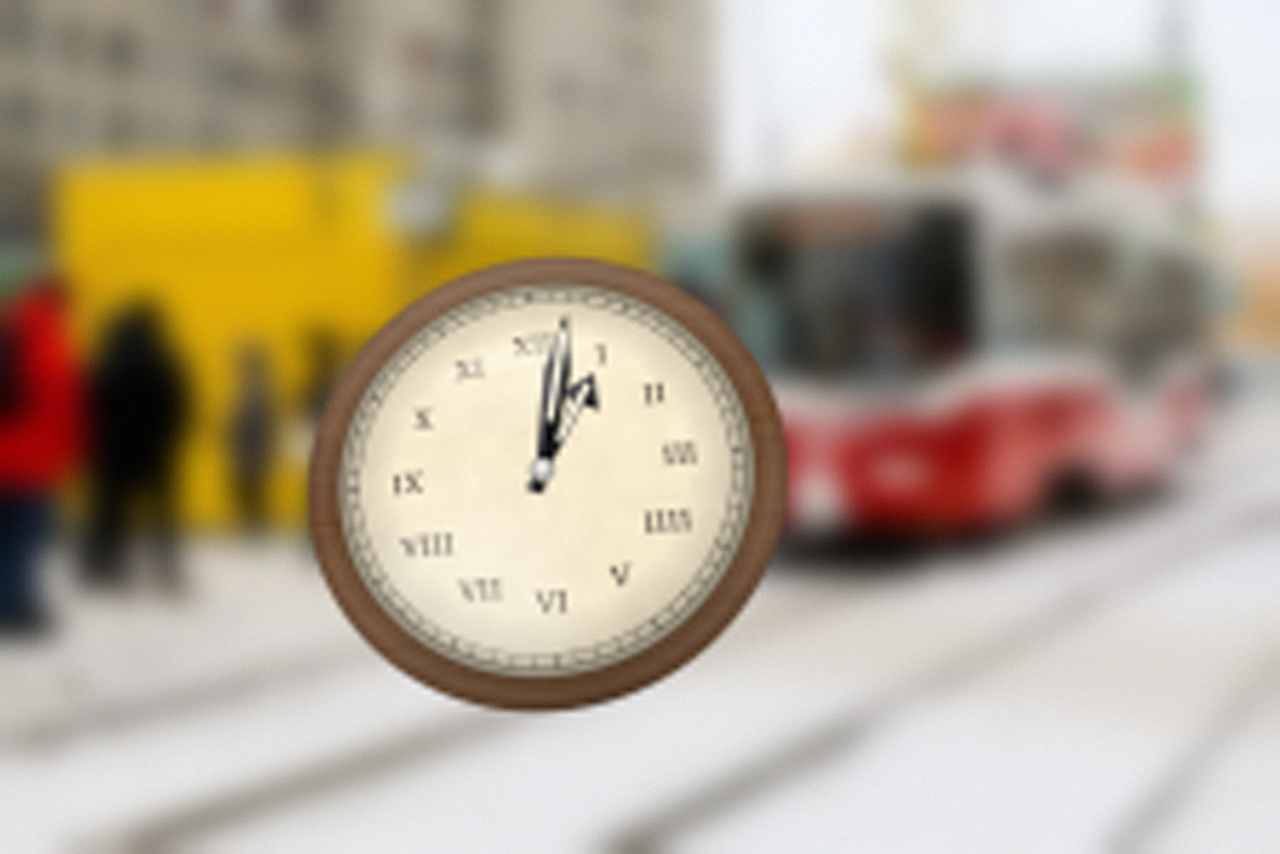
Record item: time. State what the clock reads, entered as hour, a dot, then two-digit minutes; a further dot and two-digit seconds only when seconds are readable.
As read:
1.02
